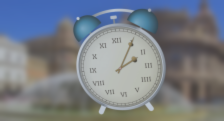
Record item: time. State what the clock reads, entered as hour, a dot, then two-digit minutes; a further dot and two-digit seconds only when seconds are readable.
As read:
2.05
